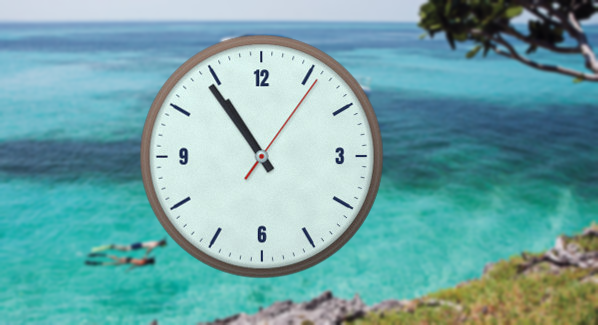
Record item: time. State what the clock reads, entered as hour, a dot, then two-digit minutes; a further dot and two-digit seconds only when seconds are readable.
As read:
10.54.06
